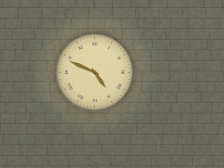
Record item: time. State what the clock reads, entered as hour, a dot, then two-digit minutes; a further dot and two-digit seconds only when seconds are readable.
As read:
4.49
